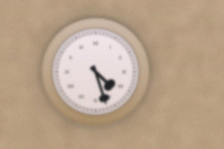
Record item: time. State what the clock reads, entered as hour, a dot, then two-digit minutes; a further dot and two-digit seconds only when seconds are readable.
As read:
4.27
